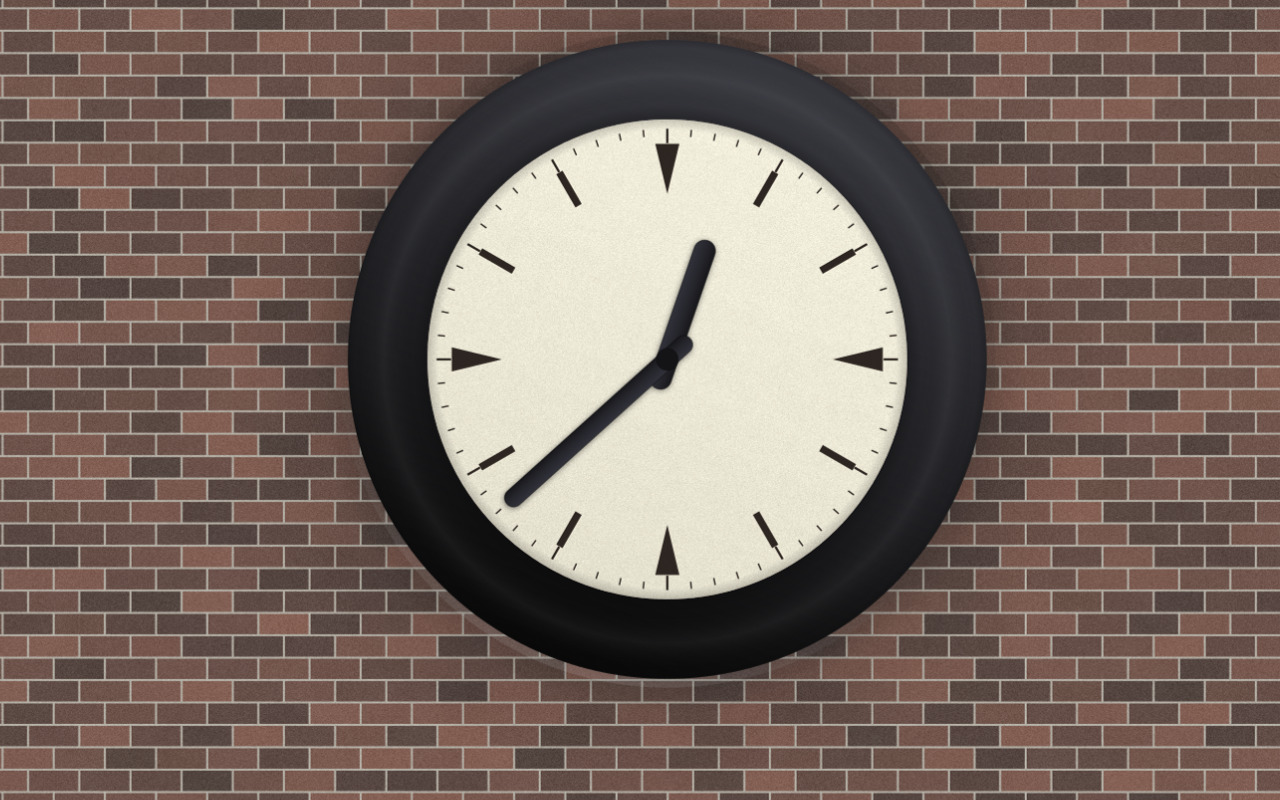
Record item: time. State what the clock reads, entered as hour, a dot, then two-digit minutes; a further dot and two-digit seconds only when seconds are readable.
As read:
12.38
